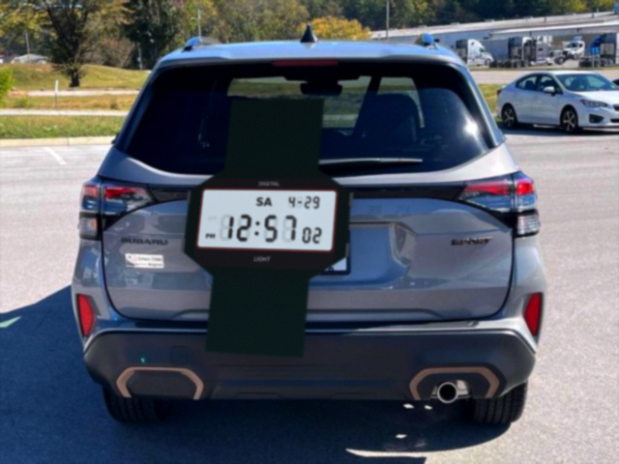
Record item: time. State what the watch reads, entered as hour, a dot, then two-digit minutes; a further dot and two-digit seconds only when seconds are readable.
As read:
12.57.02
